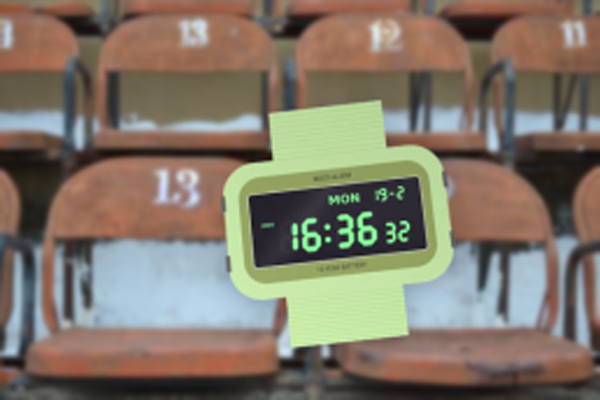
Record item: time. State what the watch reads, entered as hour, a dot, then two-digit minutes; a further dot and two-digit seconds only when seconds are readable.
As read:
16.36.32
